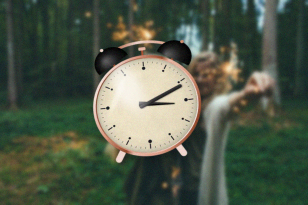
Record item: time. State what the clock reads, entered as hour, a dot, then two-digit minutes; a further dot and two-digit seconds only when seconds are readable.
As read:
3.11
